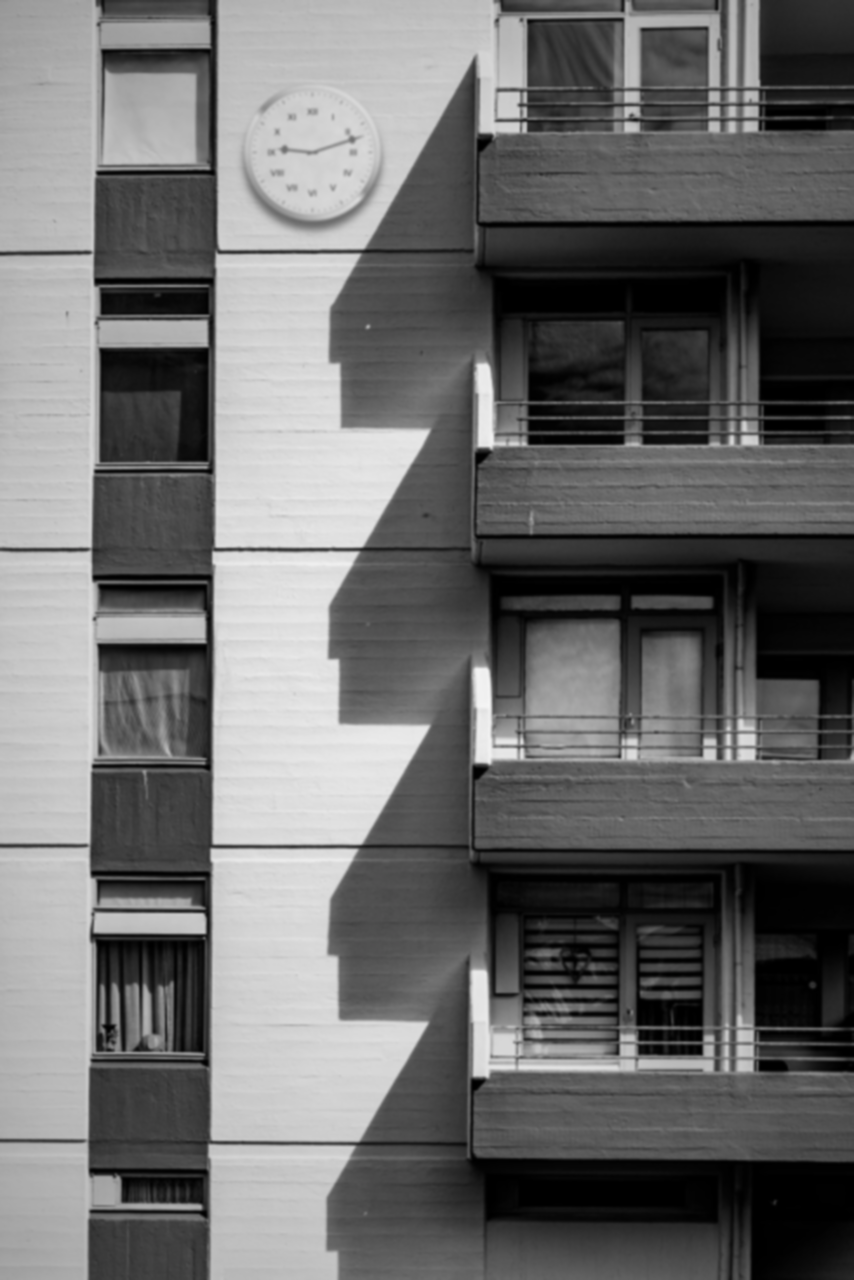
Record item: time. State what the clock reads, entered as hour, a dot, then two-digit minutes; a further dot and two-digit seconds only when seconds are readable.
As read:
9.12
